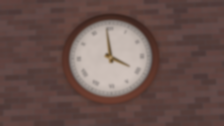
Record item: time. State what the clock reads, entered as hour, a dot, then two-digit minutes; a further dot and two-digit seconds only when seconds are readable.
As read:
3.59
